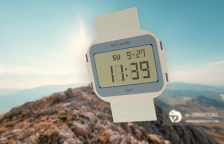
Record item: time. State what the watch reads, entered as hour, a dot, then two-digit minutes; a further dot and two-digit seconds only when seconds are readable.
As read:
11.39
